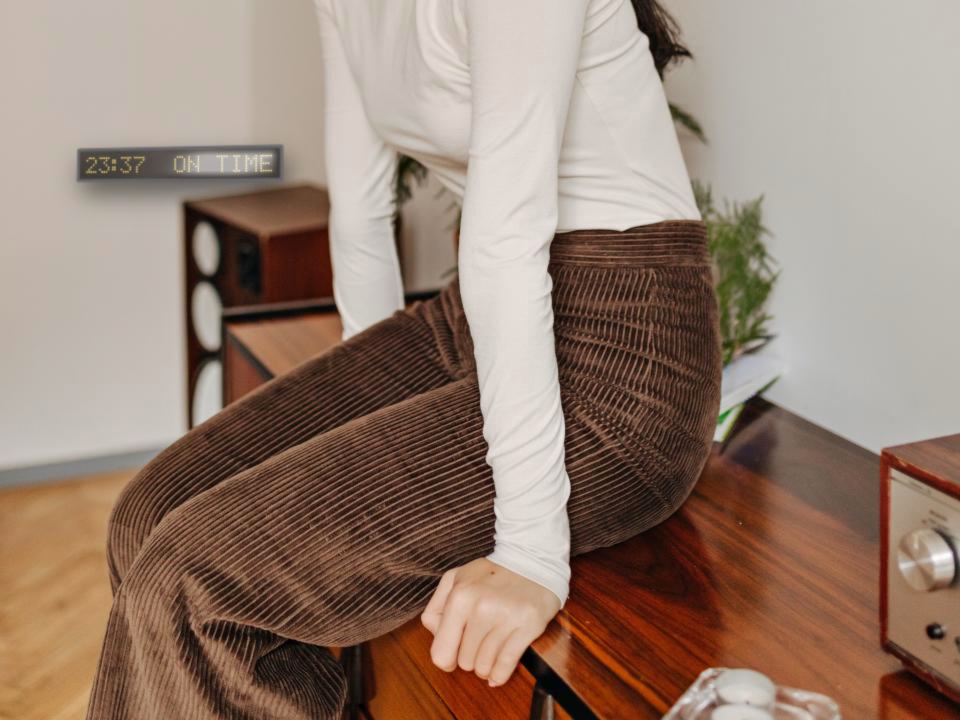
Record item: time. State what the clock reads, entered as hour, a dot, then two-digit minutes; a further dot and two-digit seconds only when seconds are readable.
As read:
23.37
